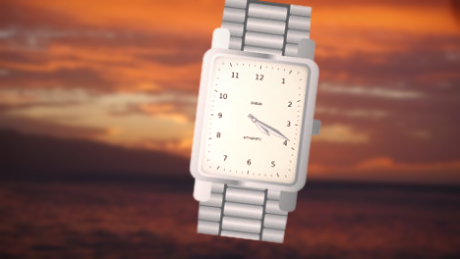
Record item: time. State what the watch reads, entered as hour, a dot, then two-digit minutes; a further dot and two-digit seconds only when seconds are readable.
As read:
4.19
